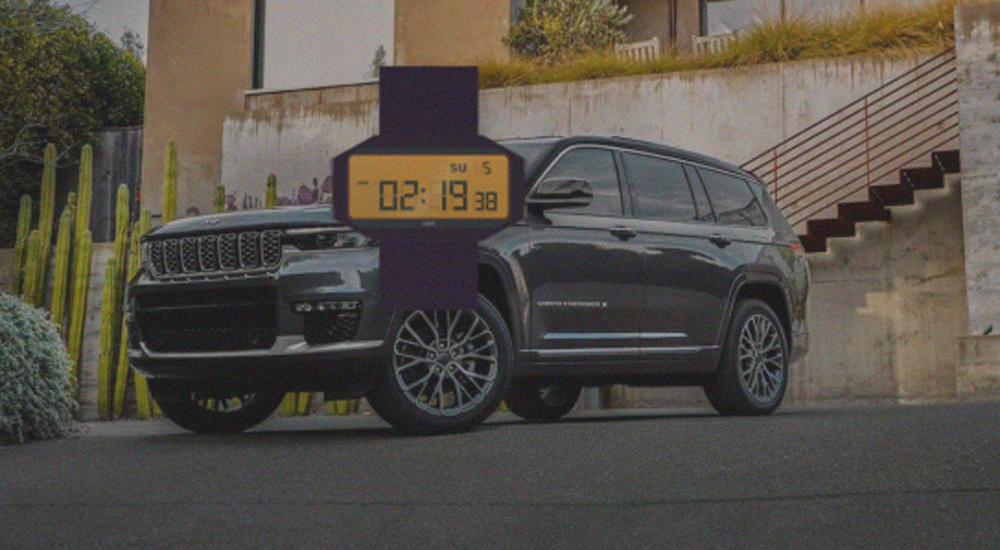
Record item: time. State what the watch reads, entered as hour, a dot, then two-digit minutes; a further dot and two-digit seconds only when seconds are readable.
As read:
2.19.38
